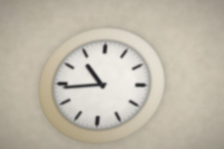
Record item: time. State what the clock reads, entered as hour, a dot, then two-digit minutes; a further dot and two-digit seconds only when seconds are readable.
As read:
10.44
